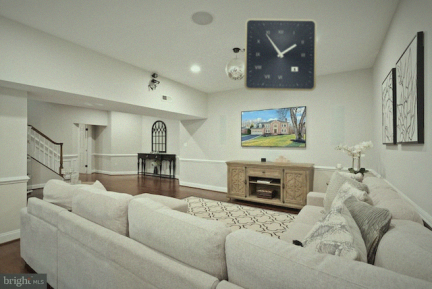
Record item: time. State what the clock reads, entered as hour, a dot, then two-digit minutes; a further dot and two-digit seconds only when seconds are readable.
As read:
1.54
